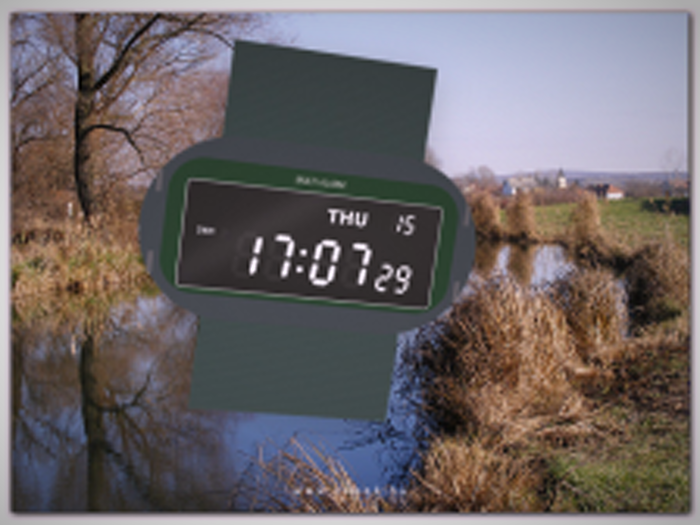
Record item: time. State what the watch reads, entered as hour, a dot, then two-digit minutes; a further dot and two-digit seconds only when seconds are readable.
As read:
17.07.29
